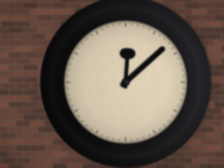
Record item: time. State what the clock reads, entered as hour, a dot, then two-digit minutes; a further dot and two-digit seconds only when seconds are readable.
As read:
12.08
